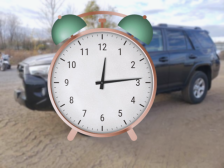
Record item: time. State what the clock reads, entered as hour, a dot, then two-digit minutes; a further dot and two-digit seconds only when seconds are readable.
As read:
12.14
